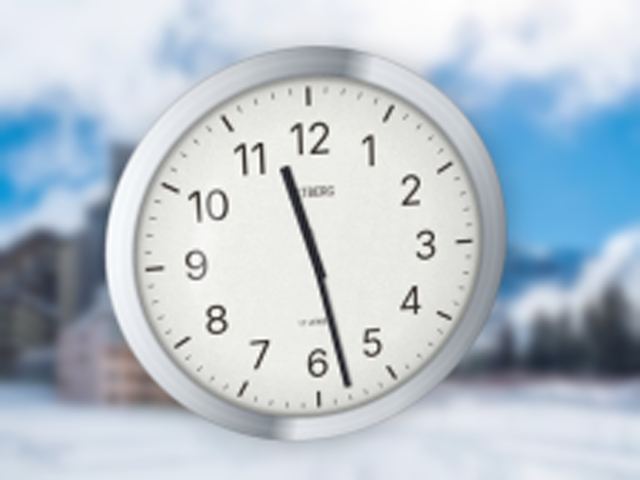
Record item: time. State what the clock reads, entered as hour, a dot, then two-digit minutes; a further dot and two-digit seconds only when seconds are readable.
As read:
11.28
